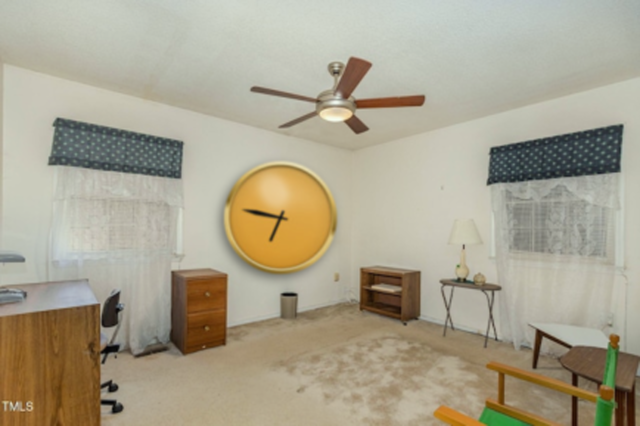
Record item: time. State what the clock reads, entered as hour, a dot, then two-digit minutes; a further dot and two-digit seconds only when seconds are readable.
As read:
6.47
